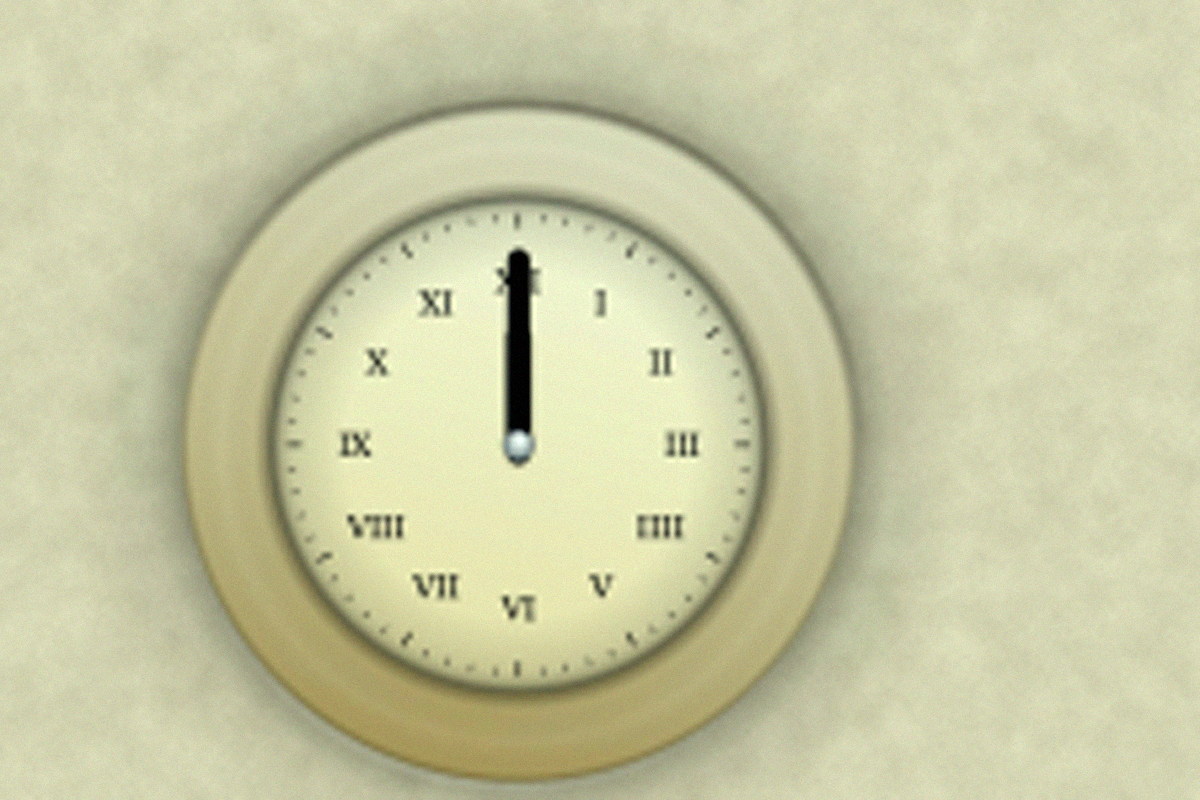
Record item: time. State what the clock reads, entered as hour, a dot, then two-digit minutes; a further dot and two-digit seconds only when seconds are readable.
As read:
12.00
